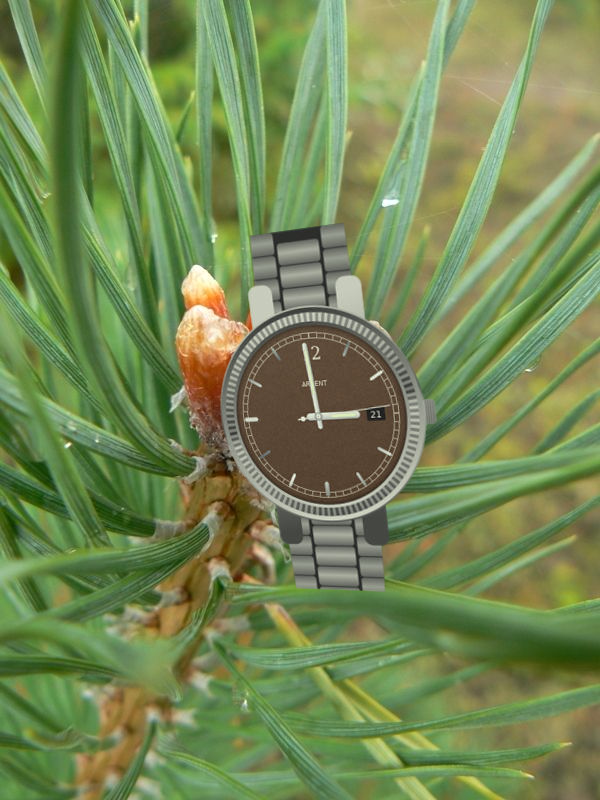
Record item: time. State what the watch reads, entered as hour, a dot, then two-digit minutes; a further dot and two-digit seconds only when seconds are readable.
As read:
2.59.14
